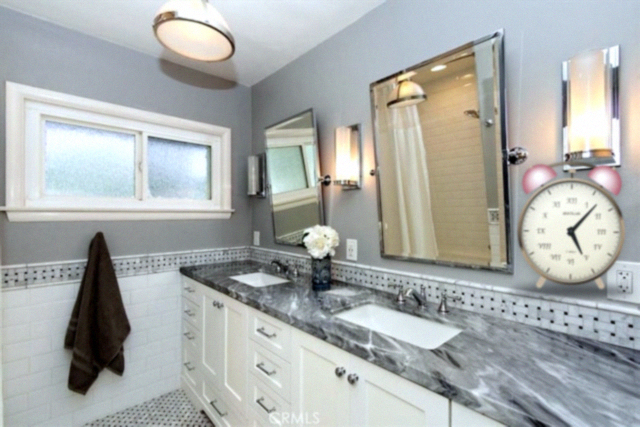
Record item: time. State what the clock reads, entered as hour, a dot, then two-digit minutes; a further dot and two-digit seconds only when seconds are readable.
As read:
5.07
